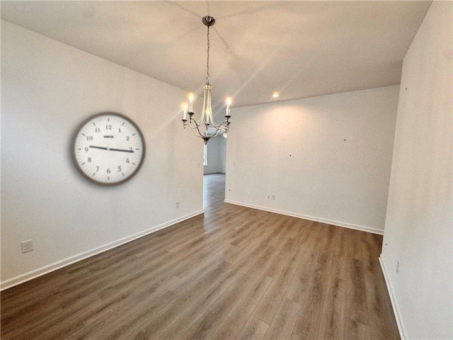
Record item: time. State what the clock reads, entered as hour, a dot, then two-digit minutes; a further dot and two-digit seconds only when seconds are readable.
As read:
9.16
